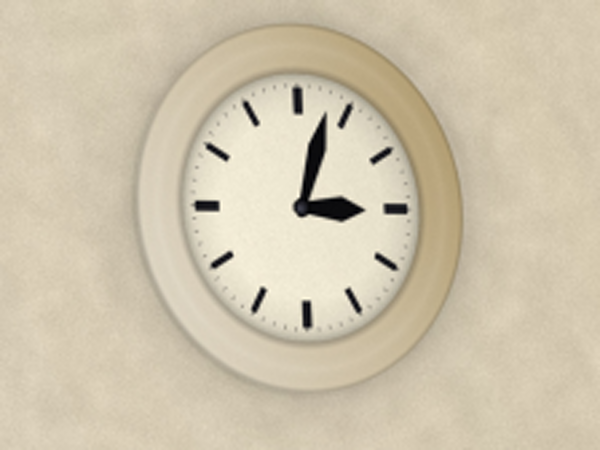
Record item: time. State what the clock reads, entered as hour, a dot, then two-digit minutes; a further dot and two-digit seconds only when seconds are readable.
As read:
3.03
